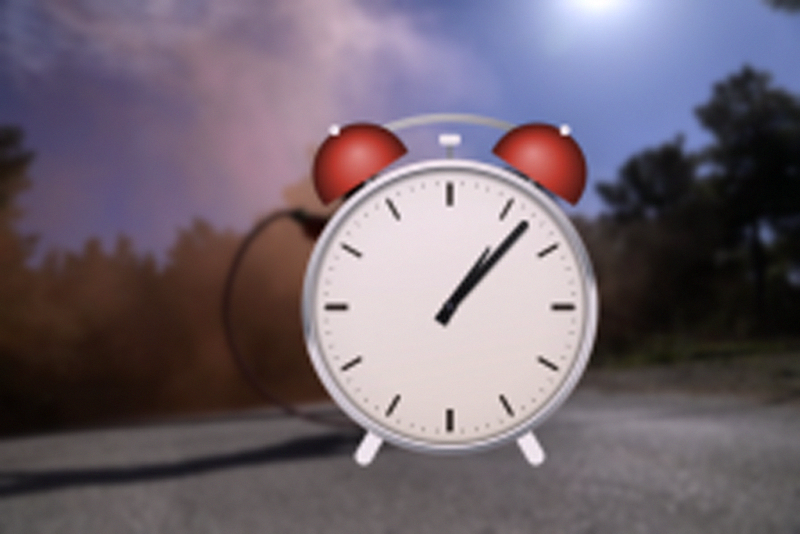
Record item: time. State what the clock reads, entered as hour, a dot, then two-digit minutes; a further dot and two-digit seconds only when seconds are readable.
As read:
1.07
